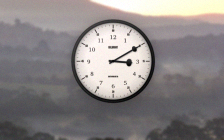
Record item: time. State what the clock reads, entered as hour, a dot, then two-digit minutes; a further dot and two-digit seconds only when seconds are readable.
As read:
3.10
